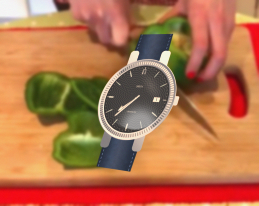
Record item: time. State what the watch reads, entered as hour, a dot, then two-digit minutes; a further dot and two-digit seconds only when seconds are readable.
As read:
7.37
